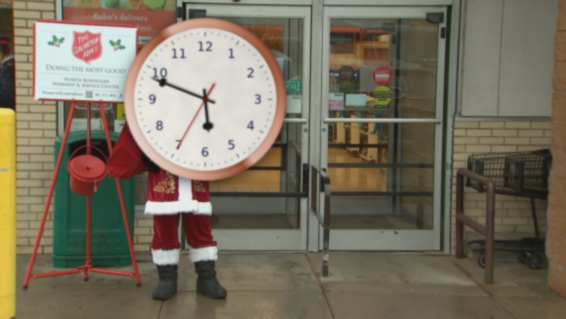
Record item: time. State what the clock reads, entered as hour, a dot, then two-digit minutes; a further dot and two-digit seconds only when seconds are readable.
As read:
5.48.35
